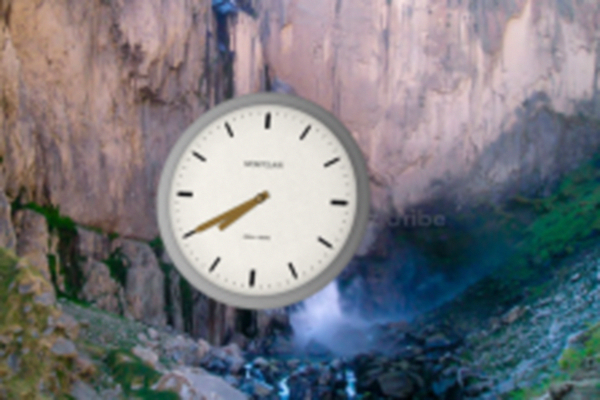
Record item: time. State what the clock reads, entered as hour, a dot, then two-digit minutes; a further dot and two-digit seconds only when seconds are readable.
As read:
7.40
